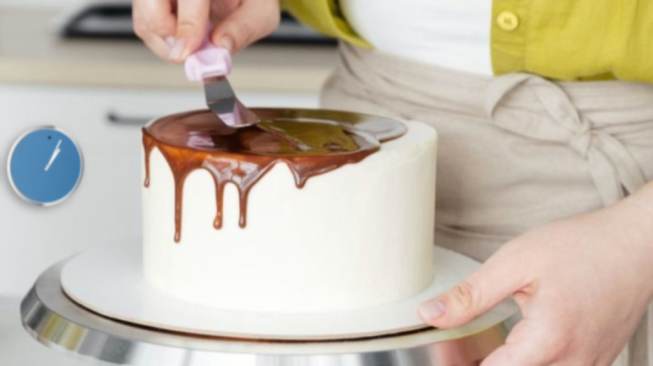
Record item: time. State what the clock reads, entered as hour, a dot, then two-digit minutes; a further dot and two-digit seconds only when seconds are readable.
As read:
1.04
